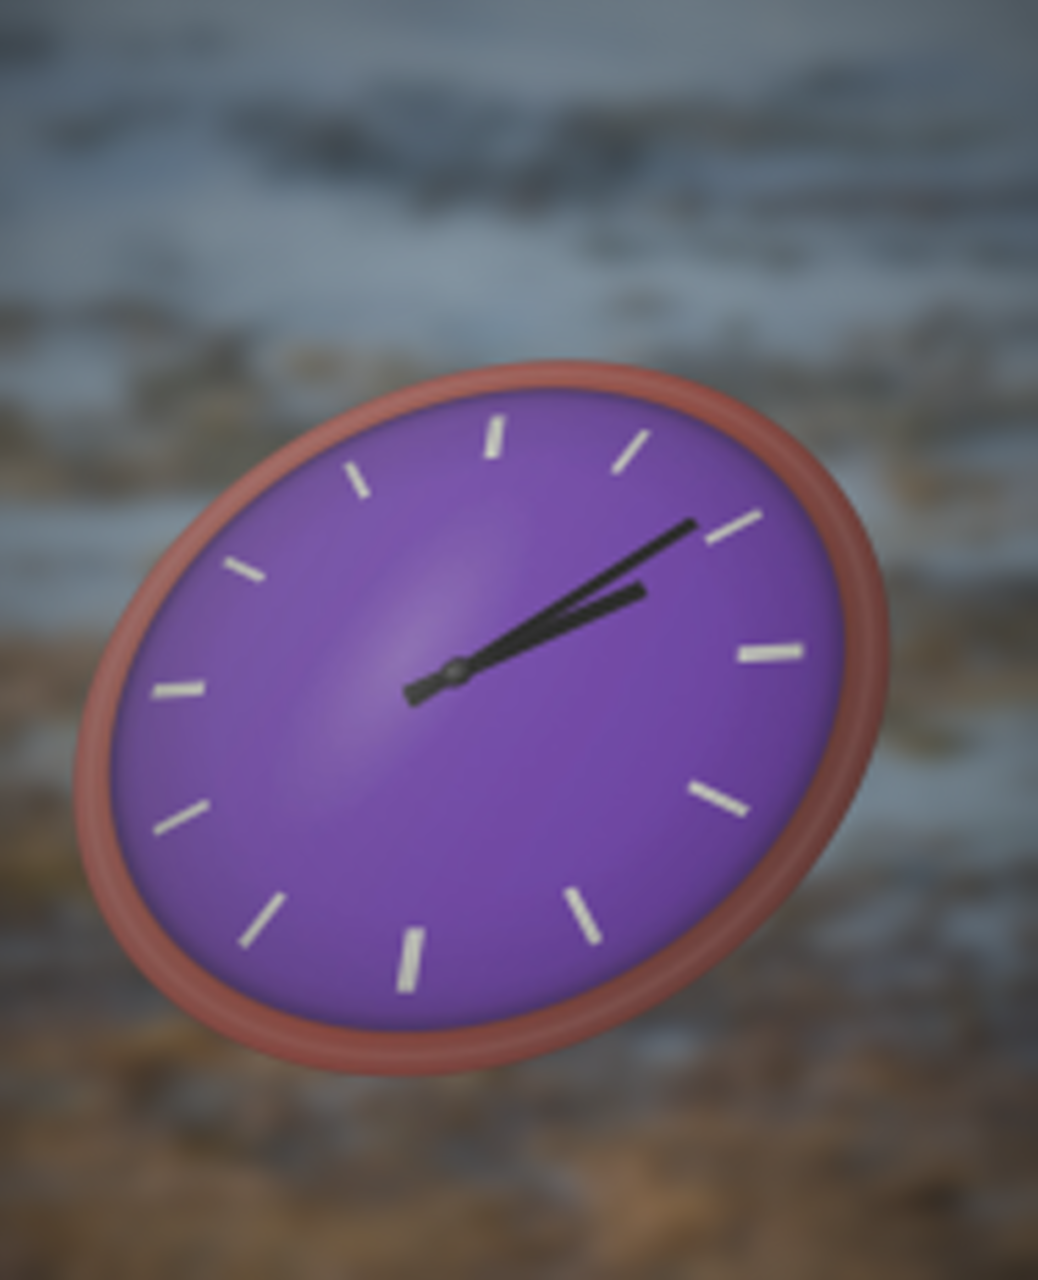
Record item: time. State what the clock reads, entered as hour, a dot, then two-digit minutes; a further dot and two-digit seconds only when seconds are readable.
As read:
2.09
